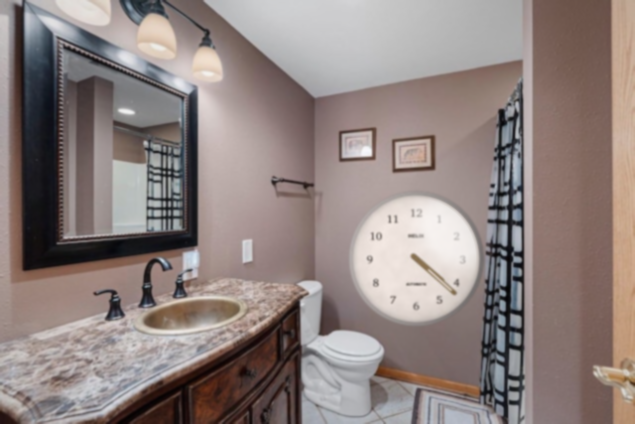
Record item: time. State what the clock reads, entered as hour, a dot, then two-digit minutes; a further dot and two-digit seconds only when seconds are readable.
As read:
4.22
